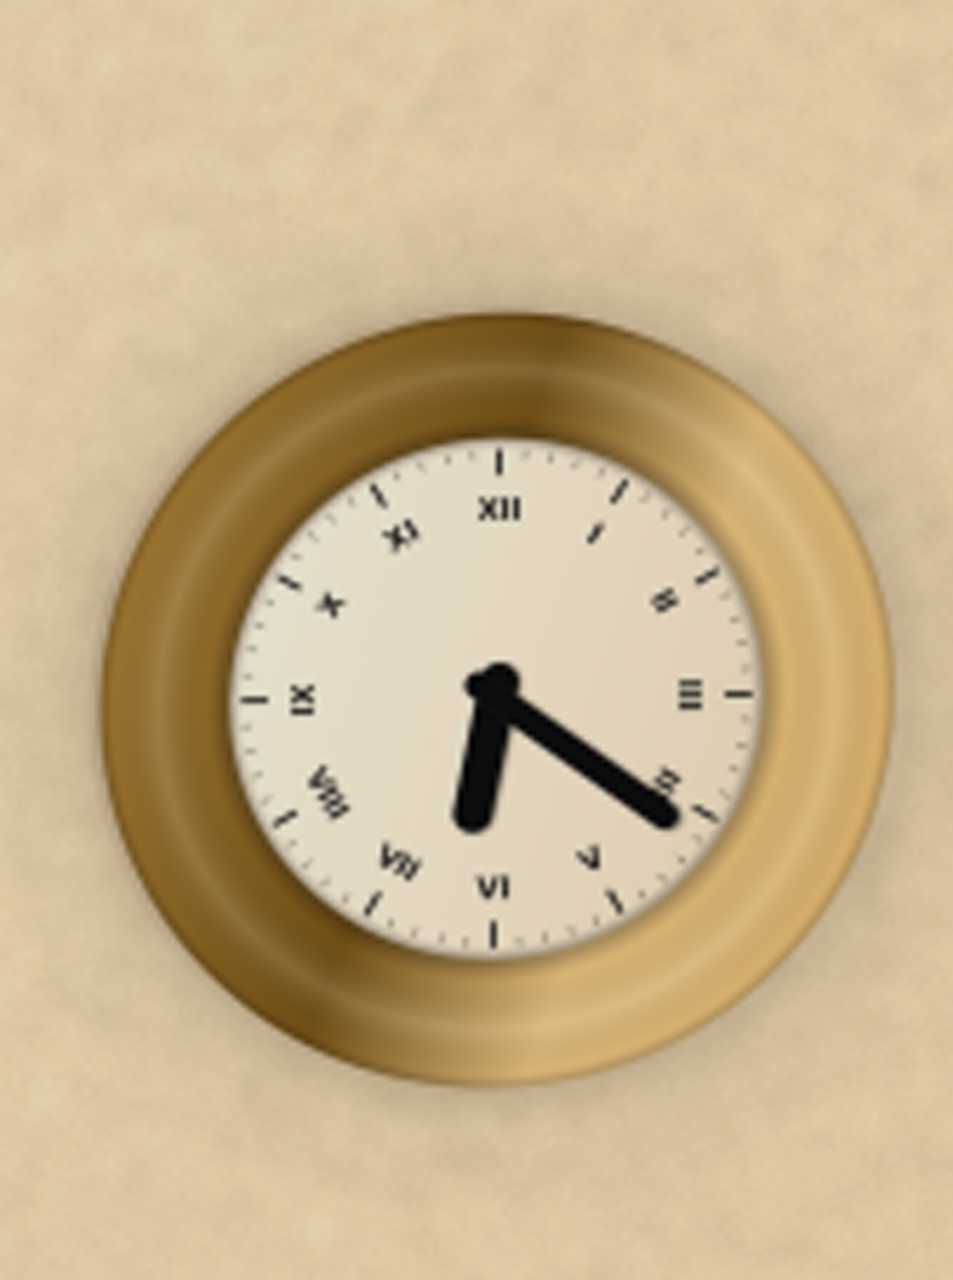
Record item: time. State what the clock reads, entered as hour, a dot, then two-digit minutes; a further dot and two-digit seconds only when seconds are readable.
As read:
6.21
